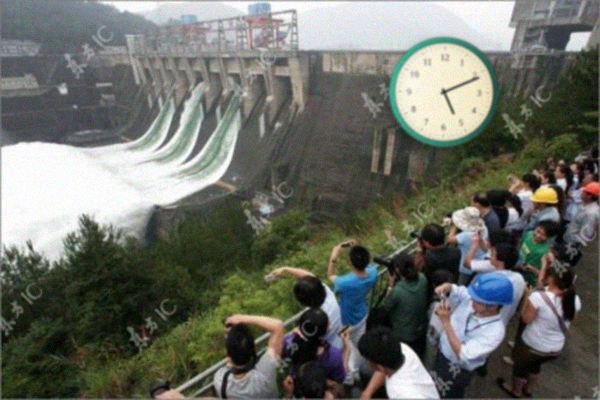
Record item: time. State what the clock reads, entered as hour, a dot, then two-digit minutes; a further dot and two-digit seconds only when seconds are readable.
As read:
5.11
